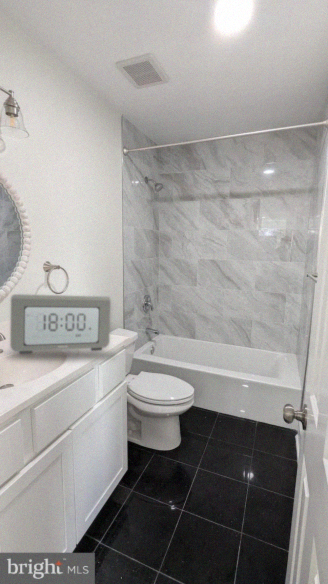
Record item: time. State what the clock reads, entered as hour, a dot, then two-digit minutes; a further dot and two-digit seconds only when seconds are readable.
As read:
18.00
